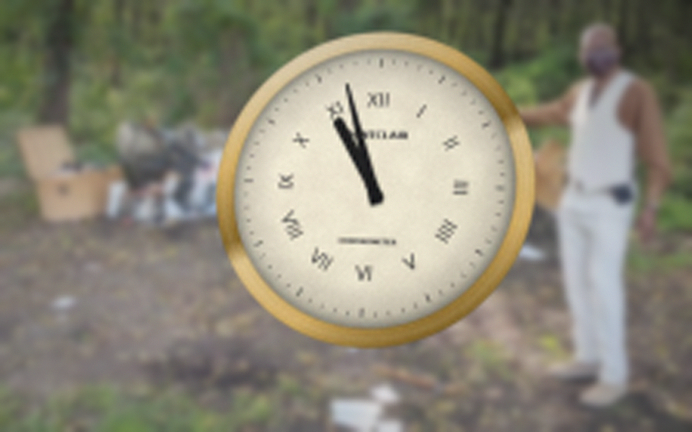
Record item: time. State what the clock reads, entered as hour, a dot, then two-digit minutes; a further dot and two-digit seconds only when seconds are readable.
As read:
10.57
